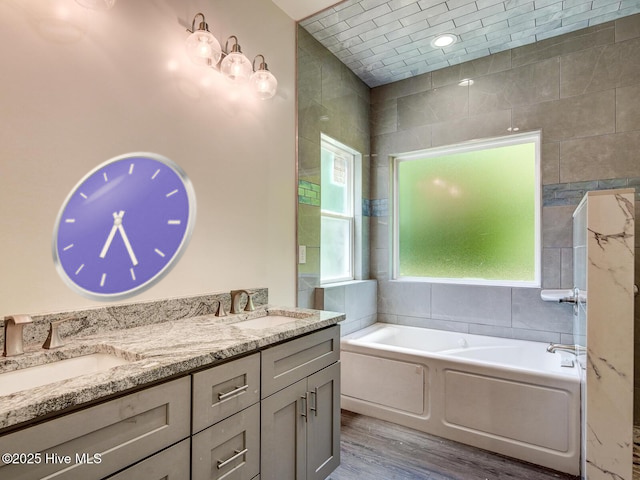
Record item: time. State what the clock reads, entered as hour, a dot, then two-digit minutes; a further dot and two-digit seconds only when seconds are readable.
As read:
6.24
